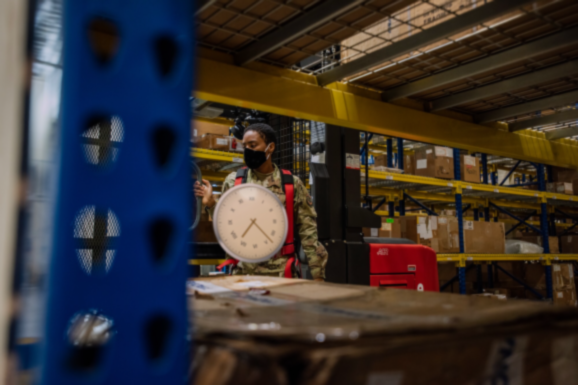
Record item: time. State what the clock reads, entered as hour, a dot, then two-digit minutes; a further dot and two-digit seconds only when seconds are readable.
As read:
7.23
